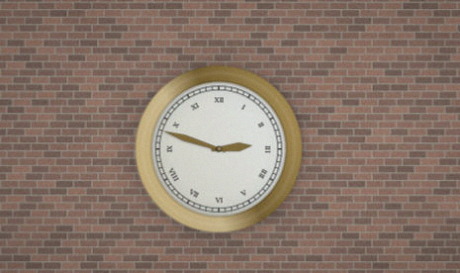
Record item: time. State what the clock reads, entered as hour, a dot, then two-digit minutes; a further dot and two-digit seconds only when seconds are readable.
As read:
2.48
